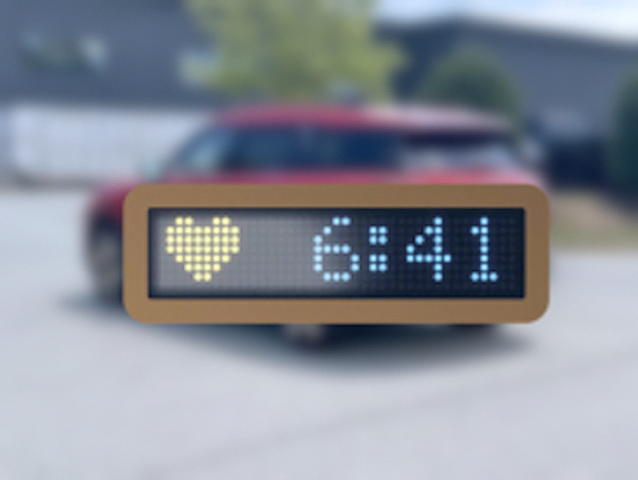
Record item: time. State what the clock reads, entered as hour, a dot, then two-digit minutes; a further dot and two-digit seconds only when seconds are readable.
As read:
6.41
